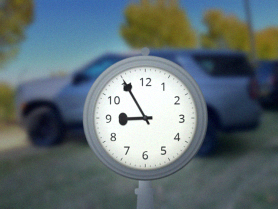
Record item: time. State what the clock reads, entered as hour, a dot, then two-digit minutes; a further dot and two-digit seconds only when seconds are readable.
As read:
8.55
